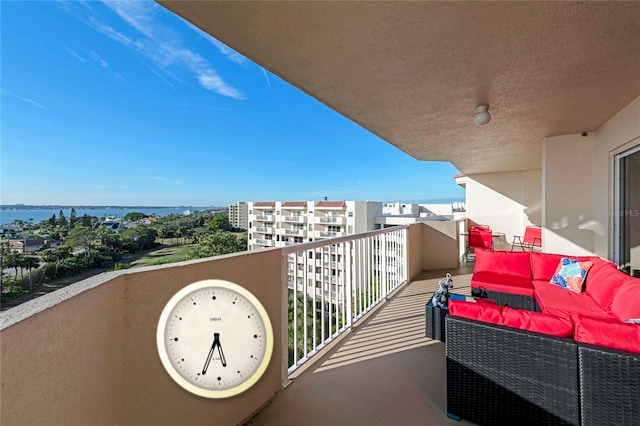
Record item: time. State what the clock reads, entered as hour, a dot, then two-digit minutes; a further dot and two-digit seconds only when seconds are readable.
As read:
5.34
